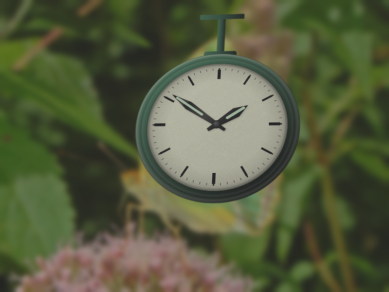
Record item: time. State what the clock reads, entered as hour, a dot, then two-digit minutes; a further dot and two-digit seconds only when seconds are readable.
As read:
1.51
